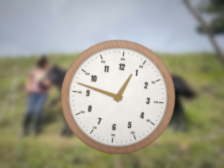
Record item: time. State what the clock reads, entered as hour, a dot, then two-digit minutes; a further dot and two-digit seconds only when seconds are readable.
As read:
12.47
